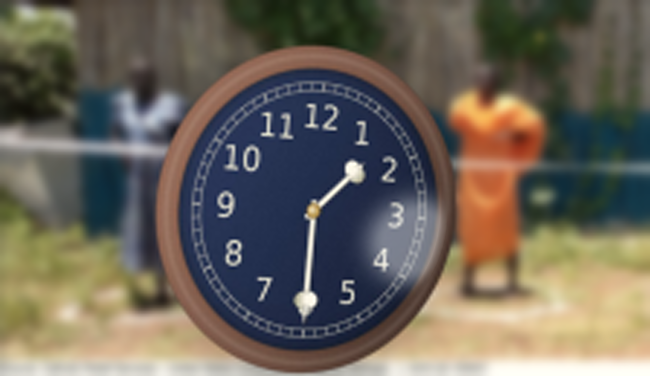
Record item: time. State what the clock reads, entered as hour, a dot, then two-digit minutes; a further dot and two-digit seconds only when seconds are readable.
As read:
1.30
